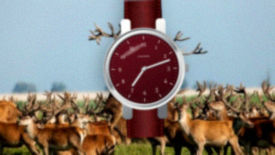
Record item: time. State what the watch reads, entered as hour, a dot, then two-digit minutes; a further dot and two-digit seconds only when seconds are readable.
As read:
7.12
